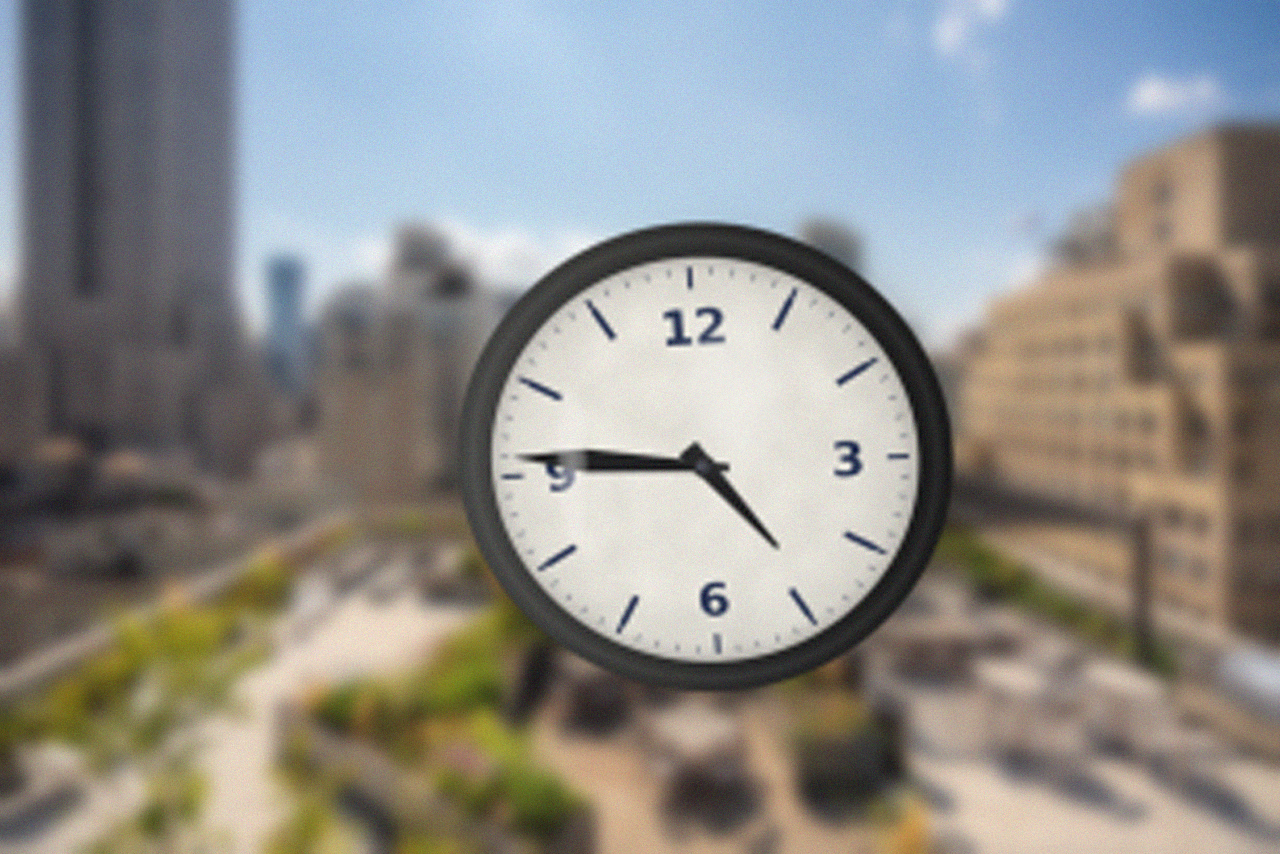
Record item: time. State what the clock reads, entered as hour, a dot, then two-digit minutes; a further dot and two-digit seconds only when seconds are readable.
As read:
4.46
